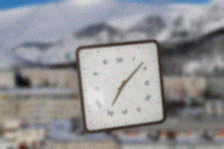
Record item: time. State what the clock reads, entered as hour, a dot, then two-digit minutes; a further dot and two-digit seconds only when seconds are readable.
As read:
7.08
